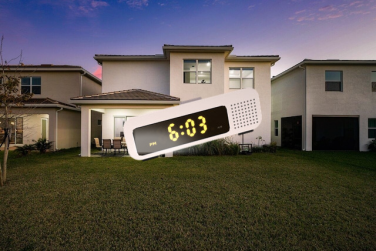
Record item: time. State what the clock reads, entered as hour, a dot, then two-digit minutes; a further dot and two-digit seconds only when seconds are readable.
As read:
6.03
